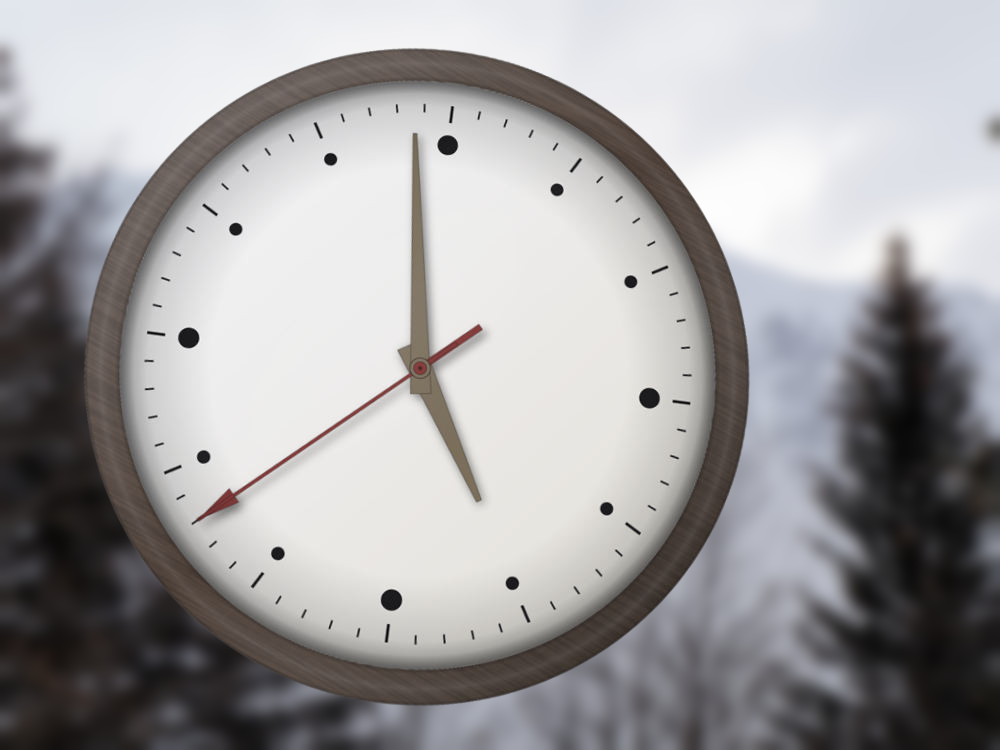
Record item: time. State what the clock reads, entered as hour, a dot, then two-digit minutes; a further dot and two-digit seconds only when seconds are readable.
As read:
4.58.38
